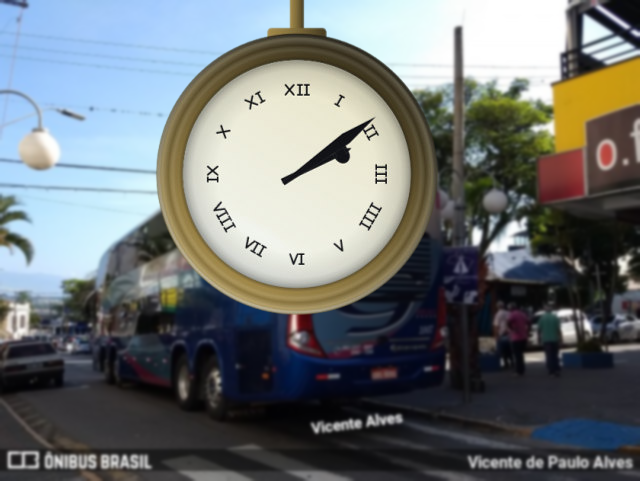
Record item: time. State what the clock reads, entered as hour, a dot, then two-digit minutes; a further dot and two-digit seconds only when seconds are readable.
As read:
2.09
